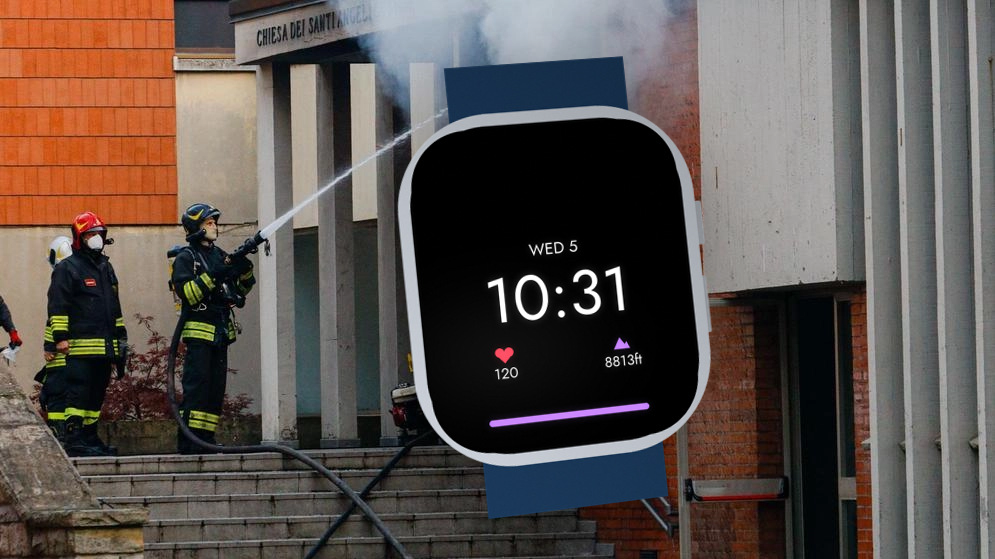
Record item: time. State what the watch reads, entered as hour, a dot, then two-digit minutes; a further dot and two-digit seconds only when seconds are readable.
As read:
10.31
